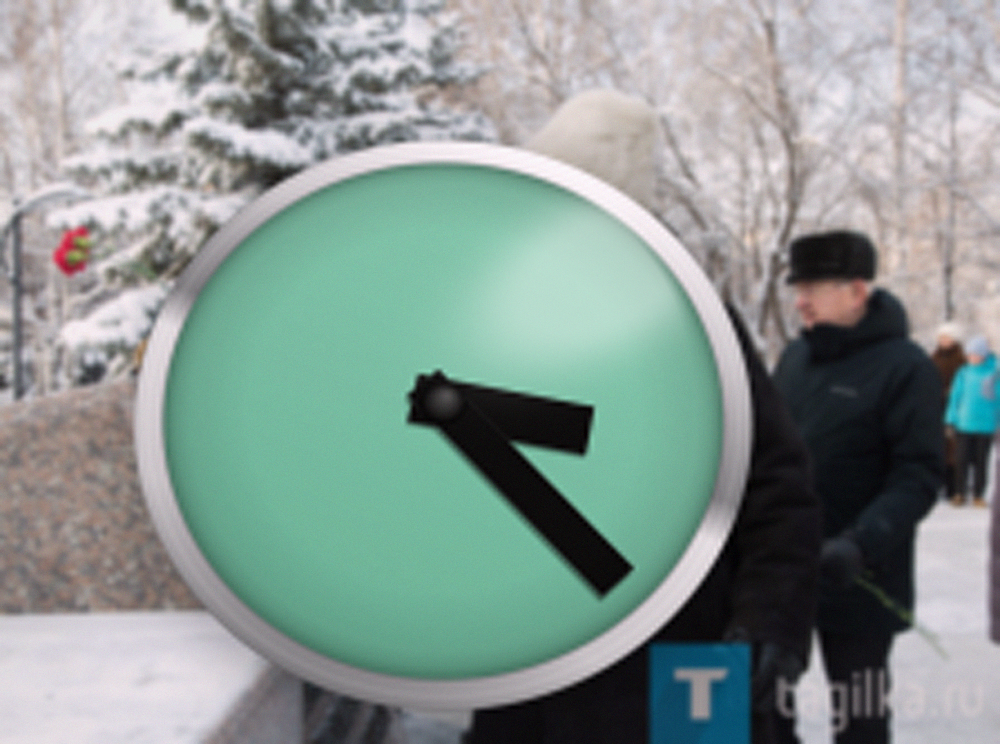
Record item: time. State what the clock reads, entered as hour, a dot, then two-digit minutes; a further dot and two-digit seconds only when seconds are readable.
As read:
3.23
